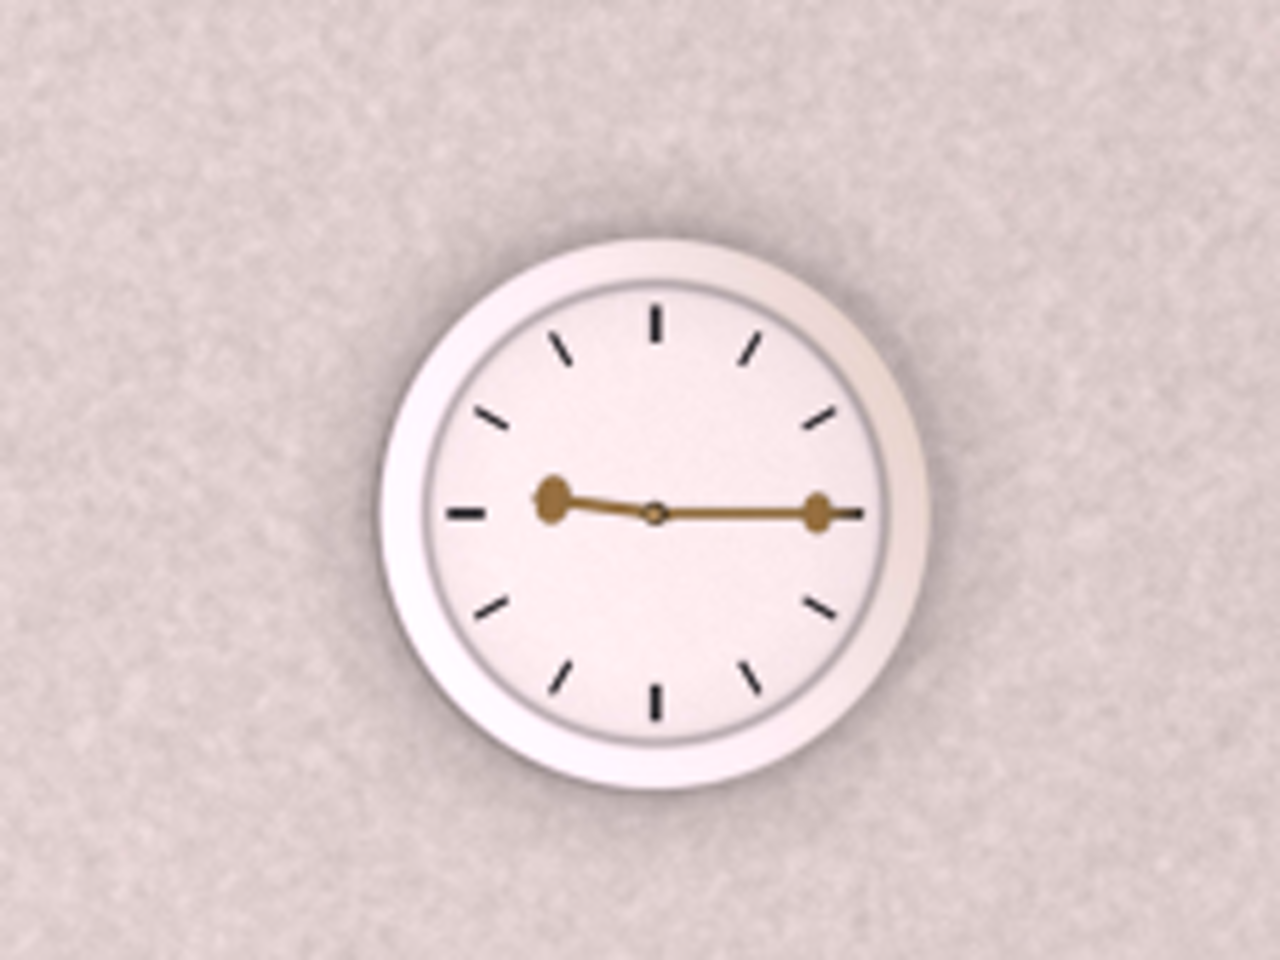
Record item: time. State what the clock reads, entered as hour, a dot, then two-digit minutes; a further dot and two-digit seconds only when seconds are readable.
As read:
9.15
